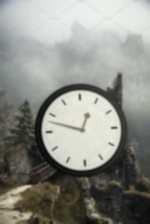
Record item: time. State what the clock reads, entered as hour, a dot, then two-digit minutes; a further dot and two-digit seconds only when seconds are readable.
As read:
12.48
